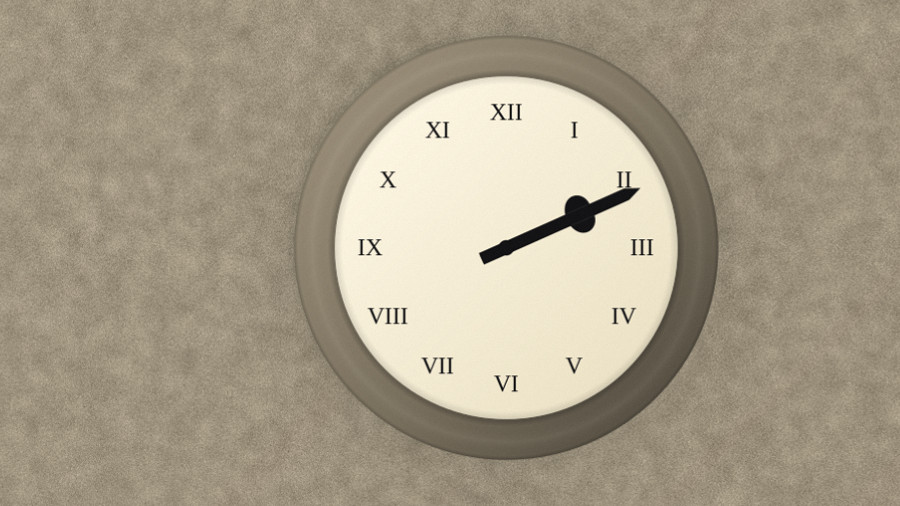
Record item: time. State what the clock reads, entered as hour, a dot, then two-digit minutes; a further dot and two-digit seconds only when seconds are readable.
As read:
2.11
